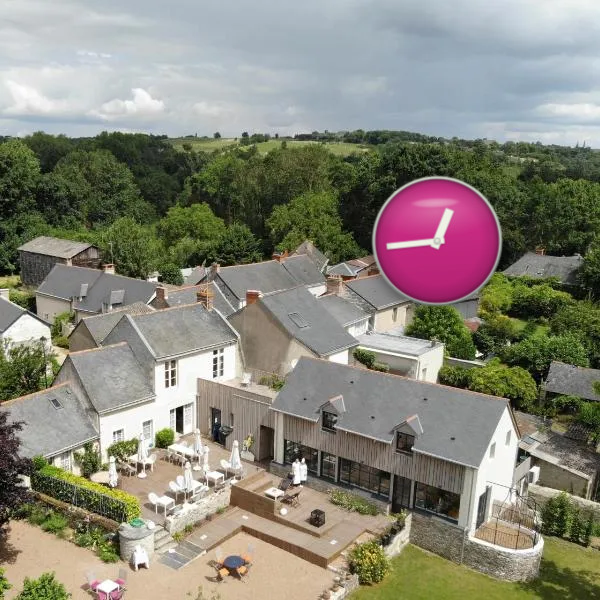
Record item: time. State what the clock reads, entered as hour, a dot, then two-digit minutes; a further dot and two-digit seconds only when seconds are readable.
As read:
12.44
